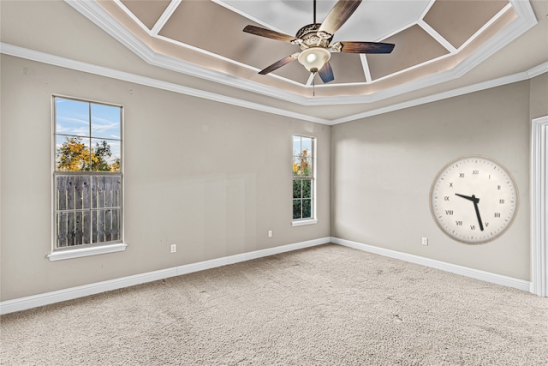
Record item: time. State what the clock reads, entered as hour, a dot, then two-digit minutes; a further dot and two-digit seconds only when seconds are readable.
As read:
9.27
